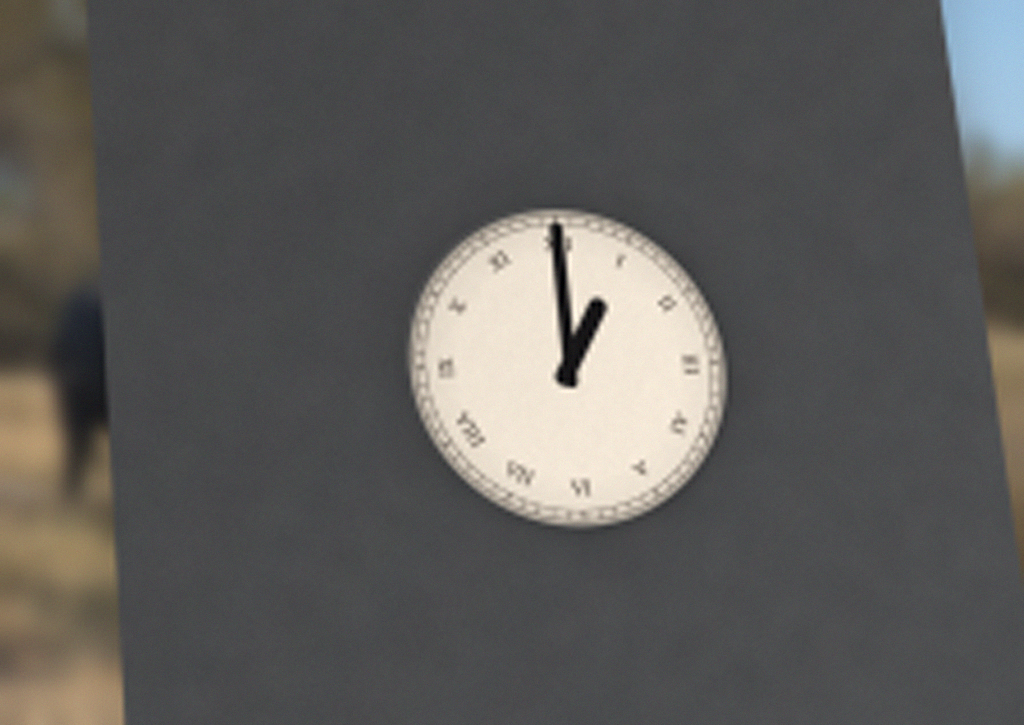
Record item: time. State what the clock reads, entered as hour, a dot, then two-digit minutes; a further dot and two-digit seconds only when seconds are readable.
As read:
1.00
